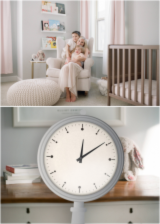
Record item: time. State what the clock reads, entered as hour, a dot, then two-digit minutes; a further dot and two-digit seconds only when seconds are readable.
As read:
12.09
